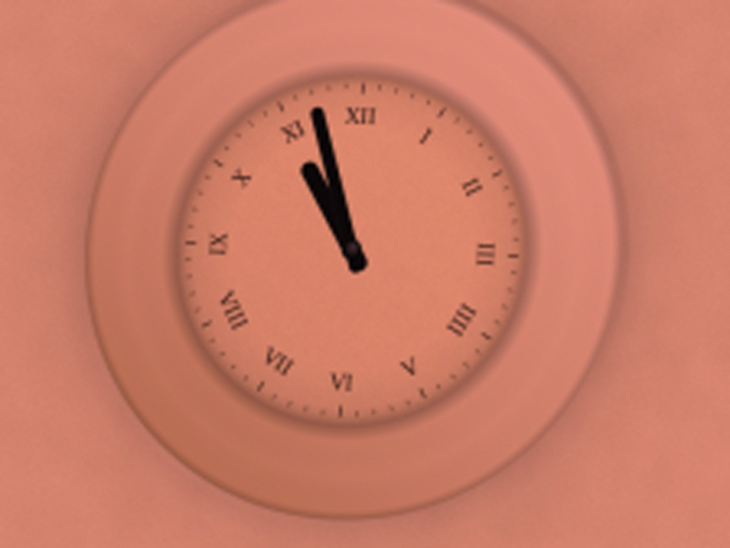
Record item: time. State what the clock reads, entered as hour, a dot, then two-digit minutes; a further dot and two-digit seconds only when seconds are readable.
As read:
10.57
